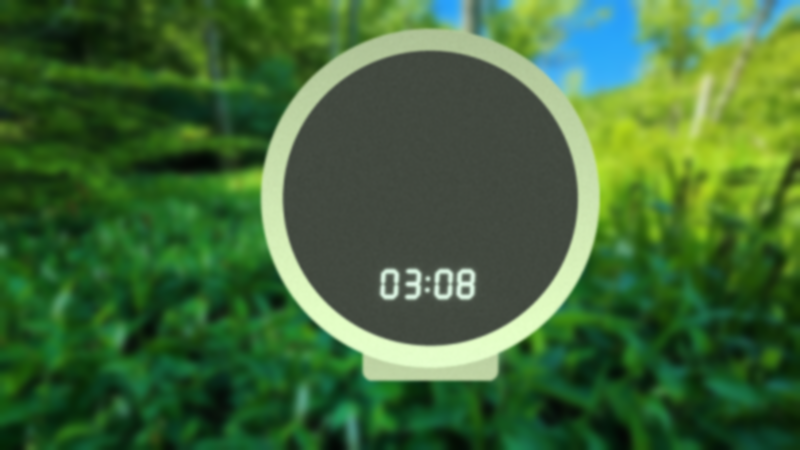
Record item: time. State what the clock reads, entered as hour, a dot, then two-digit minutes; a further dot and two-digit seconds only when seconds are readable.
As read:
3.08
